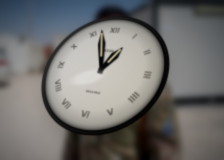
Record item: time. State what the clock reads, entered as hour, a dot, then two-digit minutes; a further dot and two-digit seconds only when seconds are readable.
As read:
12.57
